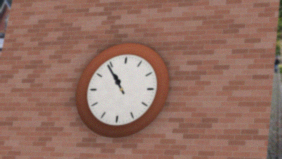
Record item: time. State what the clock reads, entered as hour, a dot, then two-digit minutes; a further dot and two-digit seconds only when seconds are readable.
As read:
10.54
